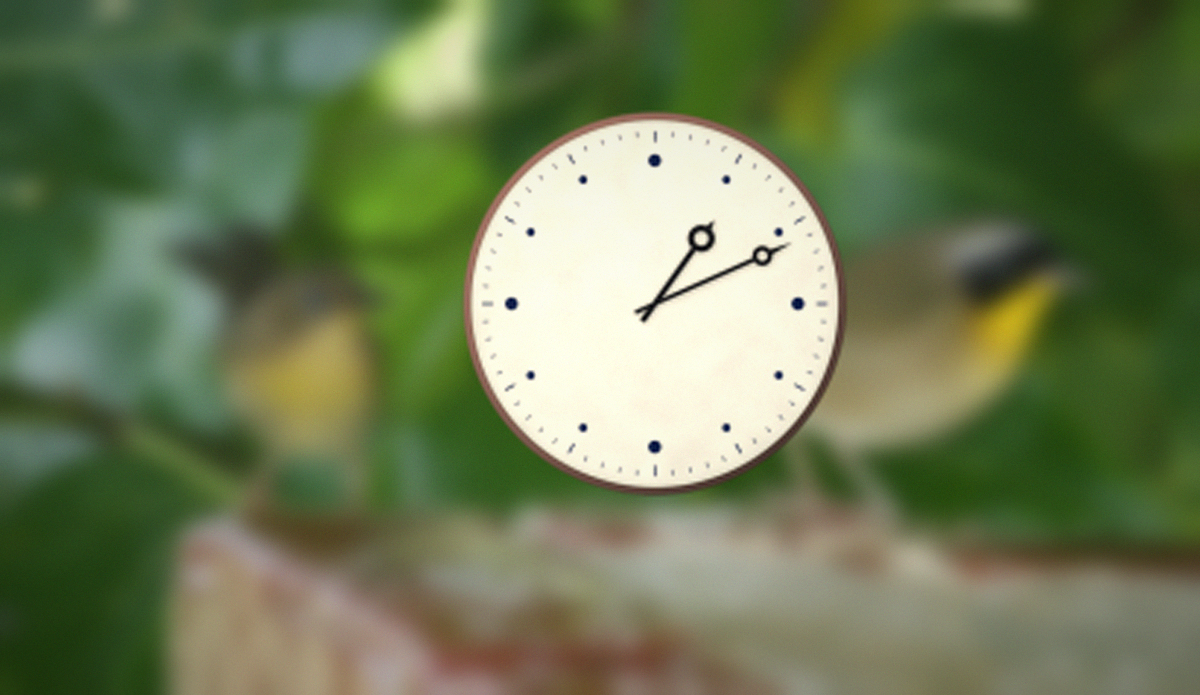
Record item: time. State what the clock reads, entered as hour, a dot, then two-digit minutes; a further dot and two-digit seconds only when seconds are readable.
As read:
1.11
